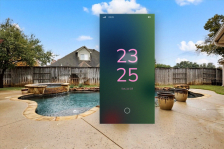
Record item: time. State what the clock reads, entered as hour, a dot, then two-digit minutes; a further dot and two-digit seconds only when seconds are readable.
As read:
23.25
